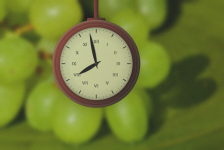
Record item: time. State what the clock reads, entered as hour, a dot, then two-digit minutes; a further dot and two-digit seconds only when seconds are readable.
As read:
7.58
